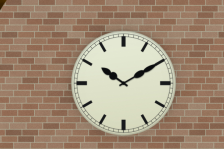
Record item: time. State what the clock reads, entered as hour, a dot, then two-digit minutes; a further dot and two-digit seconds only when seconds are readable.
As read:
10.10
